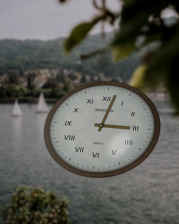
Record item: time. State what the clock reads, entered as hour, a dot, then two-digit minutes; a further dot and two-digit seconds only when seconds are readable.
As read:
3.02
